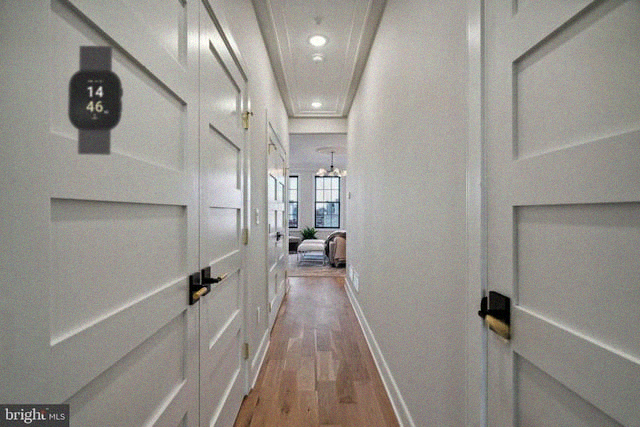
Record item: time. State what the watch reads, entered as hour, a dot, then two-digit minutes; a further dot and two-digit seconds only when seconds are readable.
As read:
14.46
